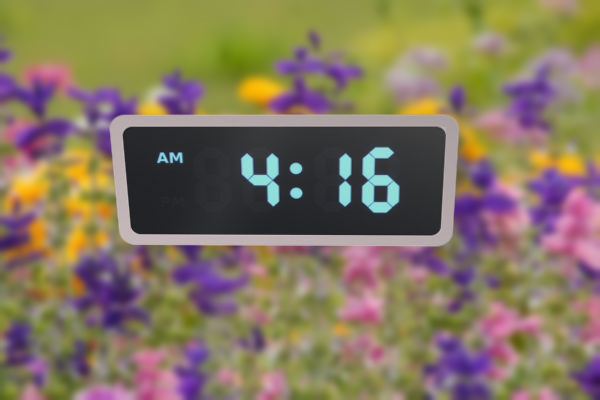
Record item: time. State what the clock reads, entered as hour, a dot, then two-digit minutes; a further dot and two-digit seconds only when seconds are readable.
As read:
4.16
